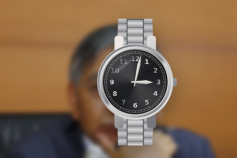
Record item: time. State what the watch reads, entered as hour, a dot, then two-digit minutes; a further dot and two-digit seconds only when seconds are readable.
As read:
3.02
